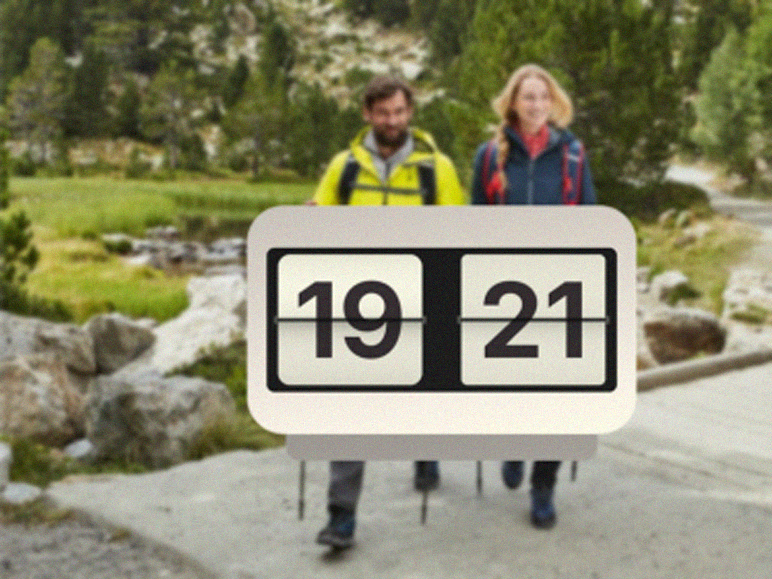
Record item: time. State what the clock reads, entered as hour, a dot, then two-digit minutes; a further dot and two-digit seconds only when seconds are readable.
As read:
19.21
